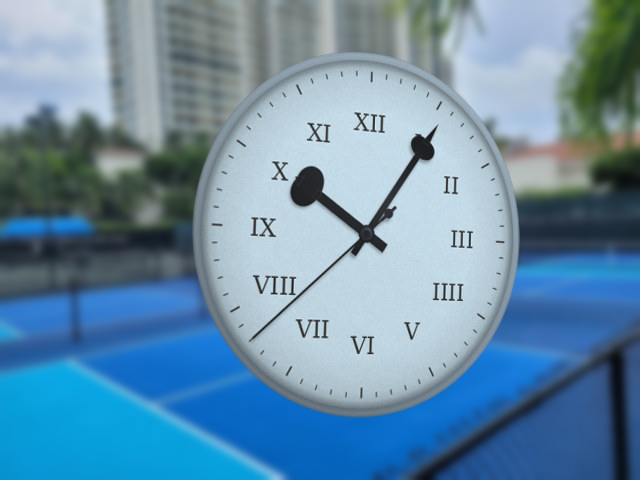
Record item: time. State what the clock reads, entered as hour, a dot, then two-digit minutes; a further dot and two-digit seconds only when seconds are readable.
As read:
10.05.38
